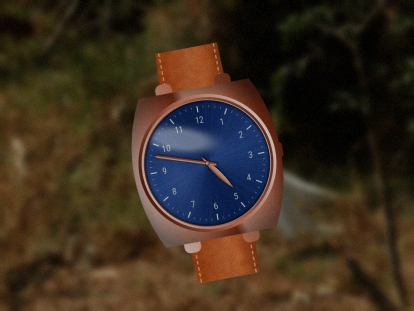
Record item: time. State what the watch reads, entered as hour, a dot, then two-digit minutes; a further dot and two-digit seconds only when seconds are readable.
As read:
4.48
